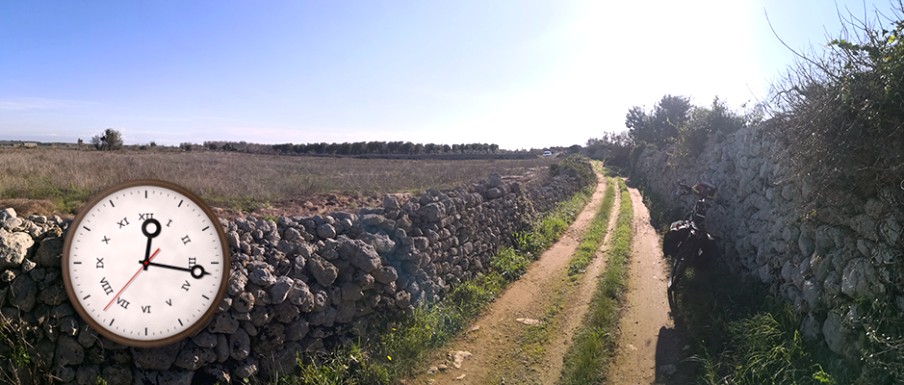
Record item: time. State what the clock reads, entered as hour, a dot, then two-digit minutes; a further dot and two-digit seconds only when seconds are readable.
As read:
12.16.37
